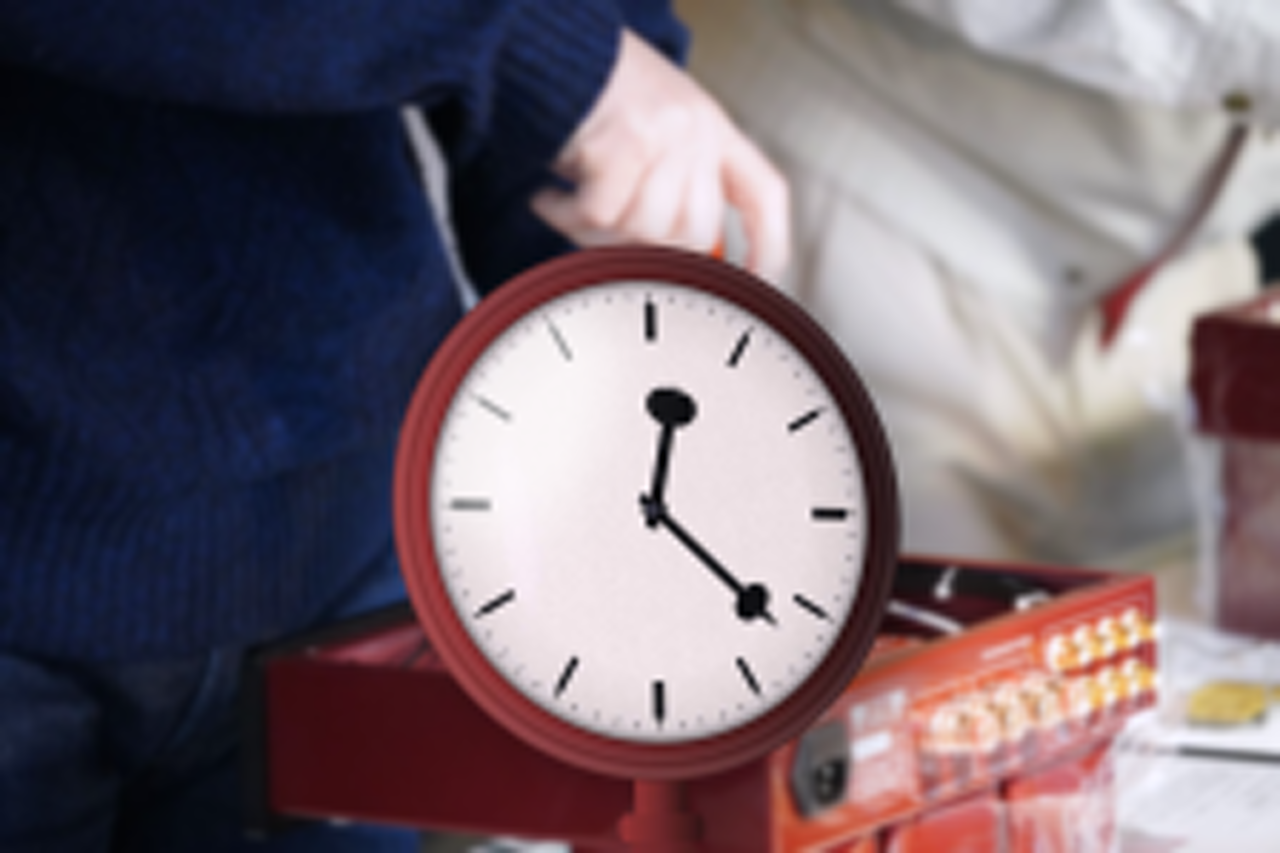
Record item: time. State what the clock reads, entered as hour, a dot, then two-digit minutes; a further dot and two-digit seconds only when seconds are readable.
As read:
12.22
